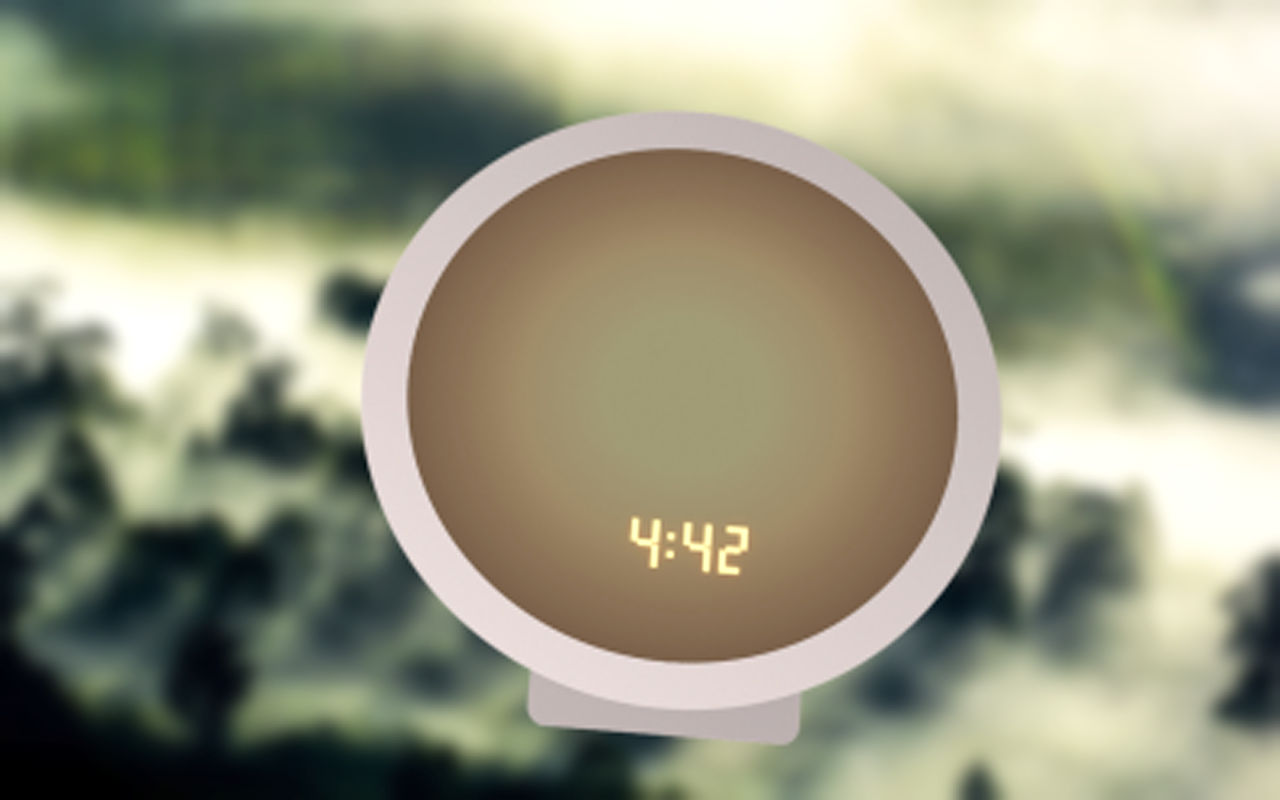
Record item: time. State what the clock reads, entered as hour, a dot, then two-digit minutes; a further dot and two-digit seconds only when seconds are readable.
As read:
4.42
